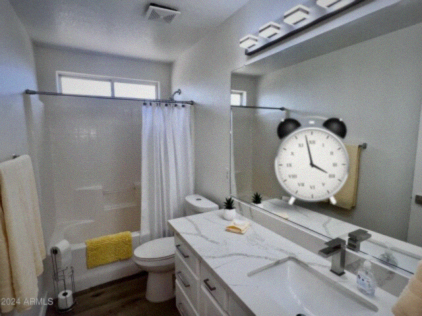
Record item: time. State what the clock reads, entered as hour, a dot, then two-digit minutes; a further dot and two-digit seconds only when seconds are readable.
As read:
3.58
